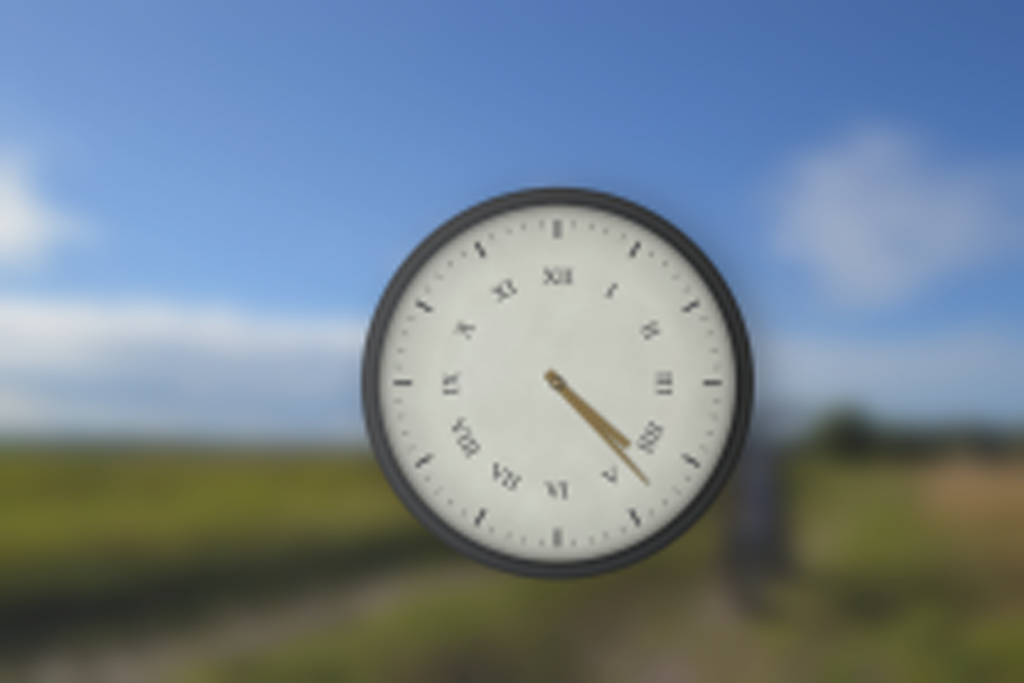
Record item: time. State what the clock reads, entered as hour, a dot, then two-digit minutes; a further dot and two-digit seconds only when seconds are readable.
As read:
4.23
